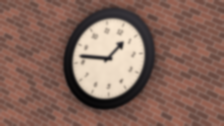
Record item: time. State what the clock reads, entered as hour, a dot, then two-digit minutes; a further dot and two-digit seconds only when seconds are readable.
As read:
12.42
